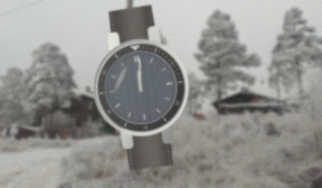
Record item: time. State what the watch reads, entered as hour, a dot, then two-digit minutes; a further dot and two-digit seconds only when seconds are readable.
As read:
12.01
